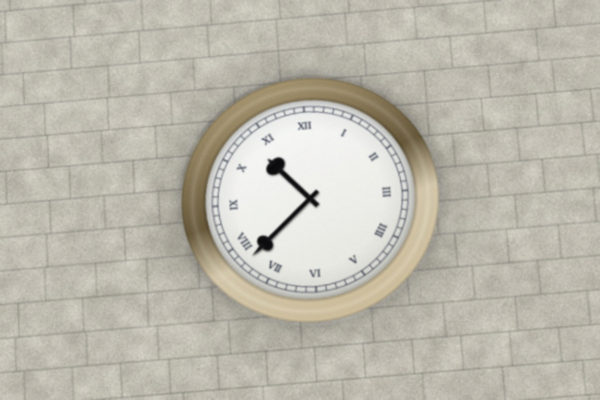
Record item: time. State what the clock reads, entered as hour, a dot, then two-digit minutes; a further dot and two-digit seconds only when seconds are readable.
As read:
10.38
